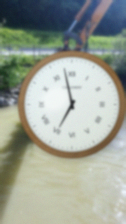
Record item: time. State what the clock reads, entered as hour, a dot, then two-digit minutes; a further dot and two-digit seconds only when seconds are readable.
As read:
6.58
